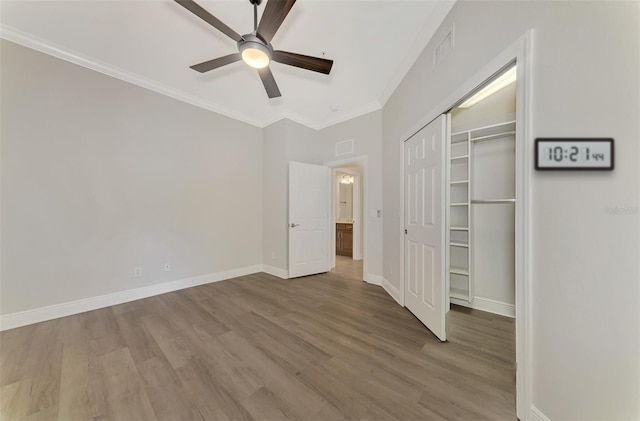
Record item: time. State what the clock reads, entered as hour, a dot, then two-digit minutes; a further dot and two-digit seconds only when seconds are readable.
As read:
10.21
